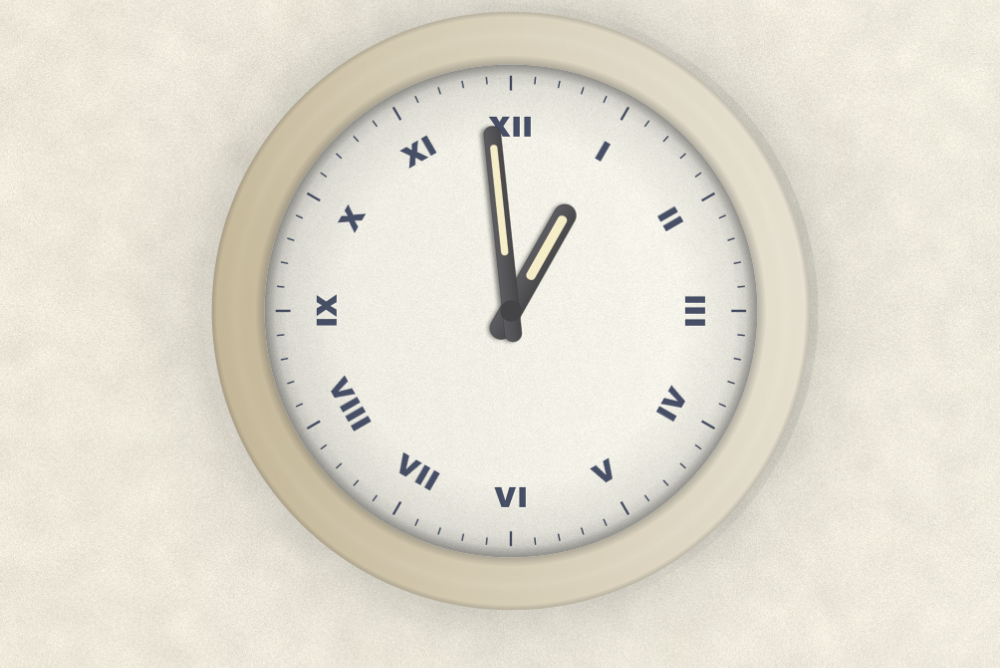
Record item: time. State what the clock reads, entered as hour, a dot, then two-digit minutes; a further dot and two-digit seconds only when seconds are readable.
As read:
12.59
